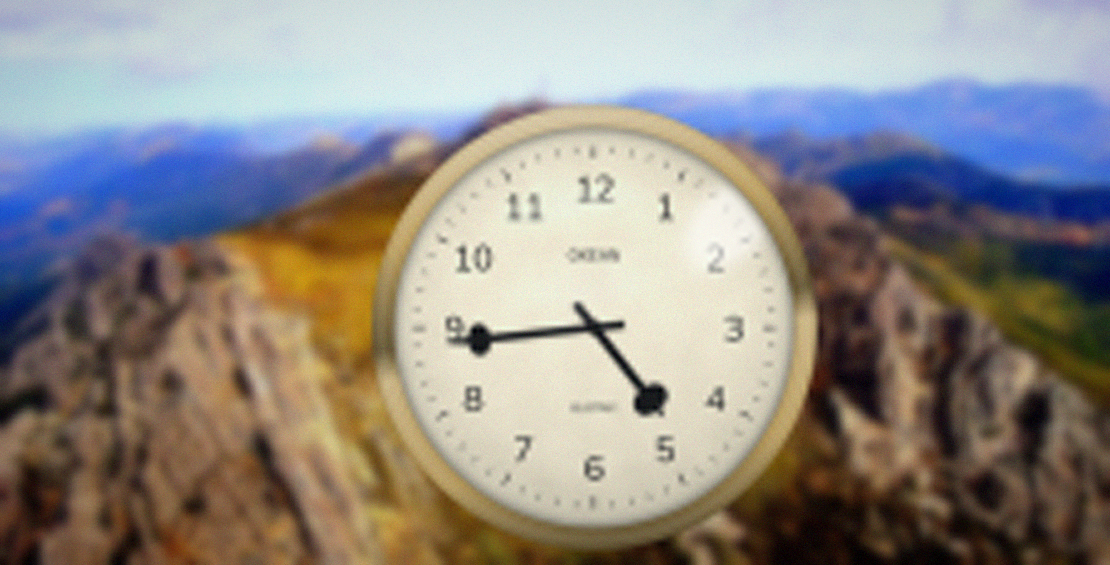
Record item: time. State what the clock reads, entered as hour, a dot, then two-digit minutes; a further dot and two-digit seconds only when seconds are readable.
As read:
4.44
